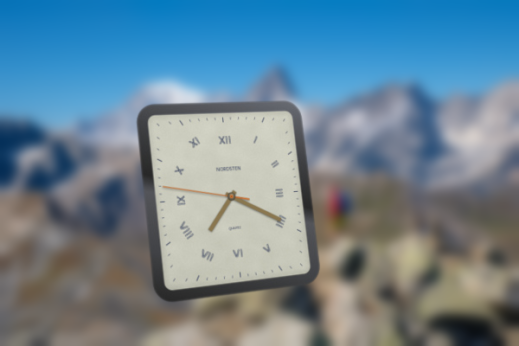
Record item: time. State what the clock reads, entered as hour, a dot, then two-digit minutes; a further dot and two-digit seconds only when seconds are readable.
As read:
7.19.47
